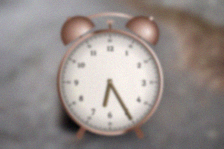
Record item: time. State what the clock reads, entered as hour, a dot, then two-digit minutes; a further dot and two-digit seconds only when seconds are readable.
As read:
6.25
